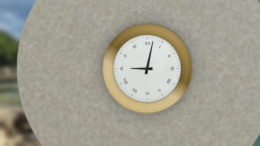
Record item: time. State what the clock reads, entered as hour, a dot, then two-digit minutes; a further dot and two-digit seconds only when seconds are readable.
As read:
9.02
